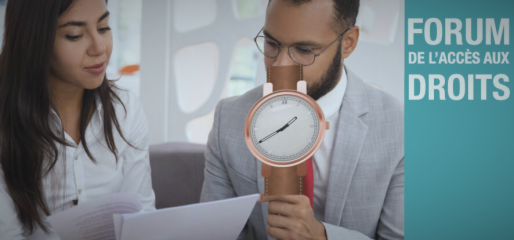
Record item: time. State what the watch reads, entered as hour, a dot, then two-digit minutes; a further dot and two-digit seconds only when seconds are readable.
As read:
1.40
